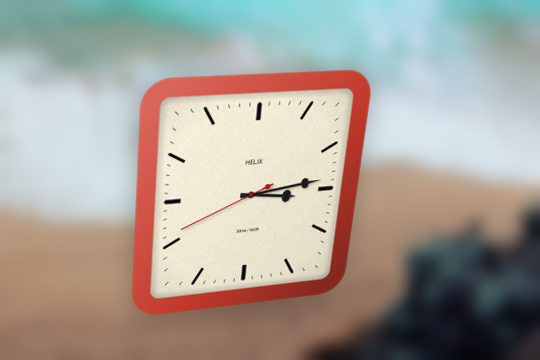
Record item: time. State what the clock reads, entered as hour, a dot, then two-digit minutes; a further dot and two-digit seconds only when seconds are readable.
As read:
3.13.41
